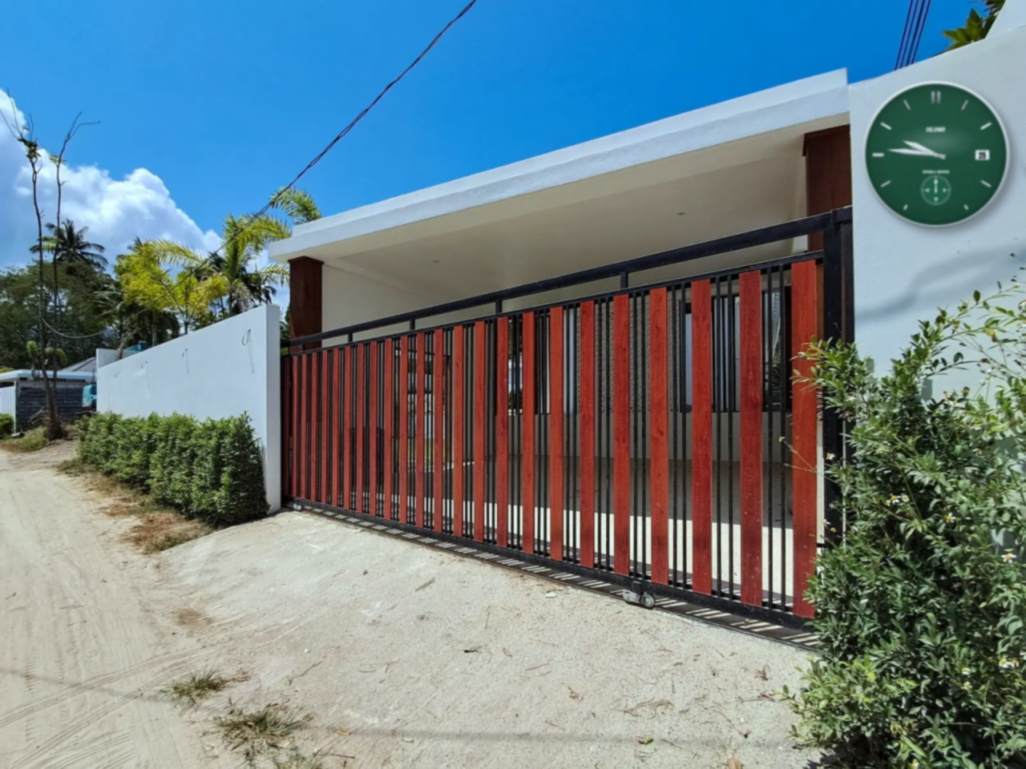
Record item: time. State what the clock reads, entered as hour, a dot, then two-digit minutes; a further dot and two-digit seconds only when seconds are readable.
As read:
9.46
